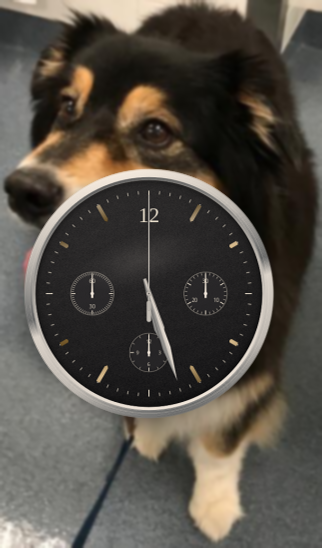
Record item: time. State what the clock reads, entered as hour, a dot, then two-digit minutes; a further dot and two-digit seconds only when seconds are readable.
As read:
5.27
